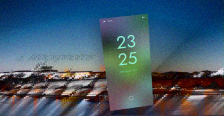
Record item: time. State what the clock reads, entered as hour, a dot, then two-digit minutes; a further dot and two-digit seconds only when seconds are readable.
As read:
23.25
